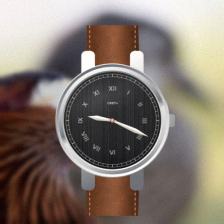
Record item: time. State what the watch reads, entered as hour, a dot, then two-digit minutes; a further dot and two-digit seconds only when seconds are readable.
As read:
9.19
